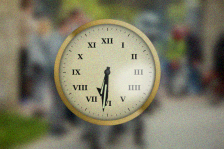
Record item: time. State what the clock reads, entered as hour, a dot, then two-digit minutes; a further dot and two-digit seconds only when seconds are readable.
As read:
6.31
